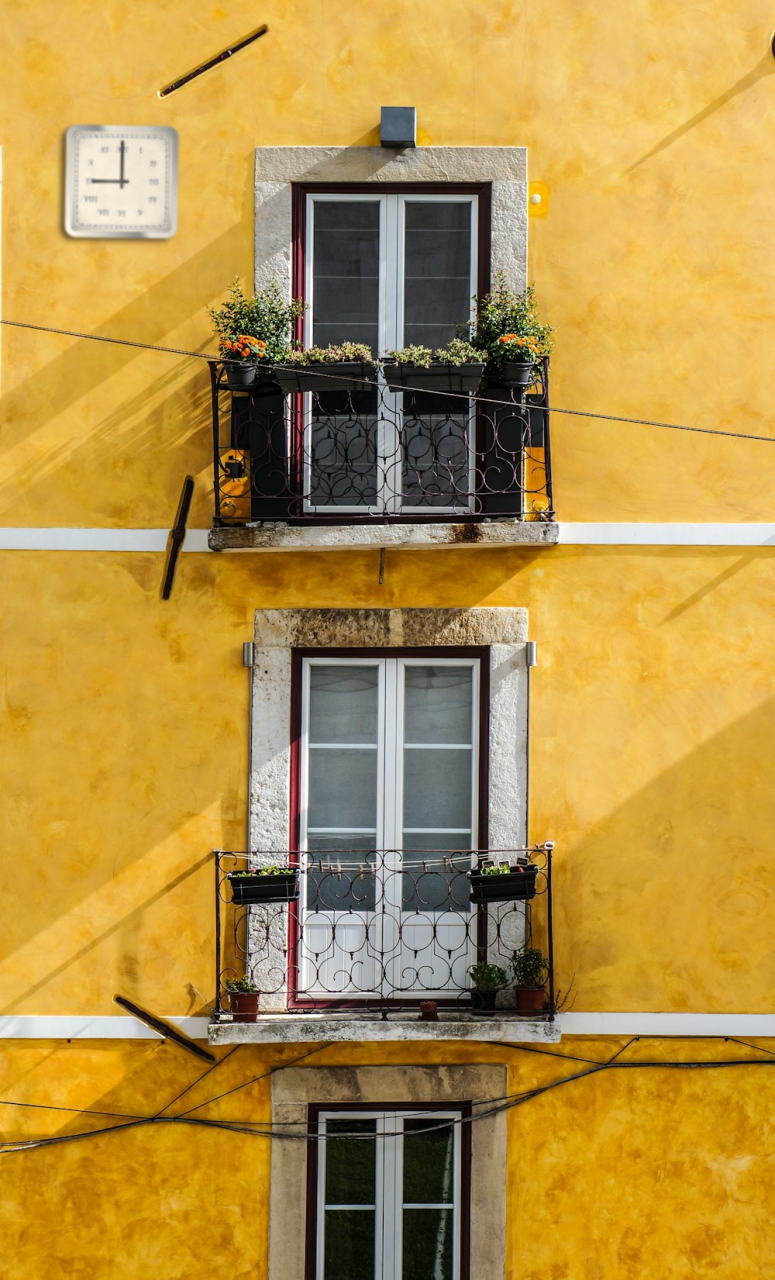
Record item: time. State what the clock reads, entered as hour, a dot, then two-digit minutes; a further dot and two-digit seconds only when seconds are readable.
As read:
9.00
